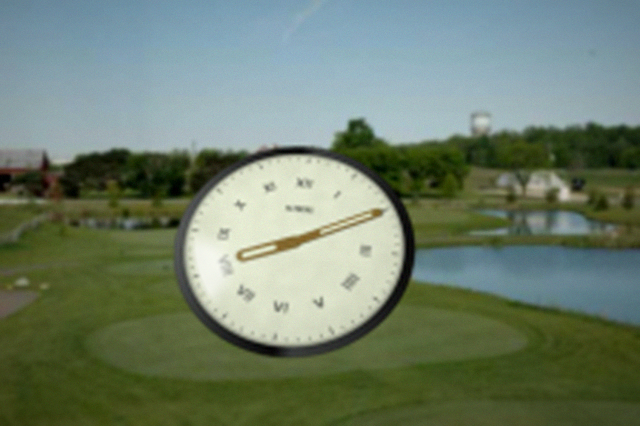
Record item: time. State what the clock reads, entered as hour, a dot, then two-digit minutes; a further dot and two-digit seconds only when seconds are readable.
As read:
8.10
